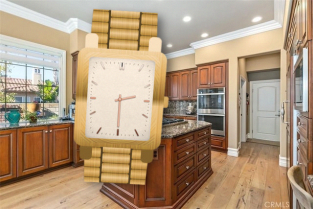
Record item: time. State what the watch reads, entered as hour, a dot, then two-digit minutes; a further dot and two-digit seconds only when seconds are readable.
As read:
2.30
